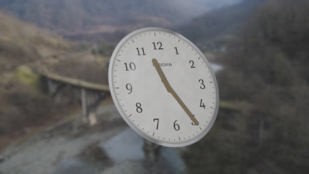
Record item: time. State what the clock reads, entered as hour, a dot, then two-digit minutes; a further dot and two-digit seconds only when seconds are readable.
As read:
11.25
